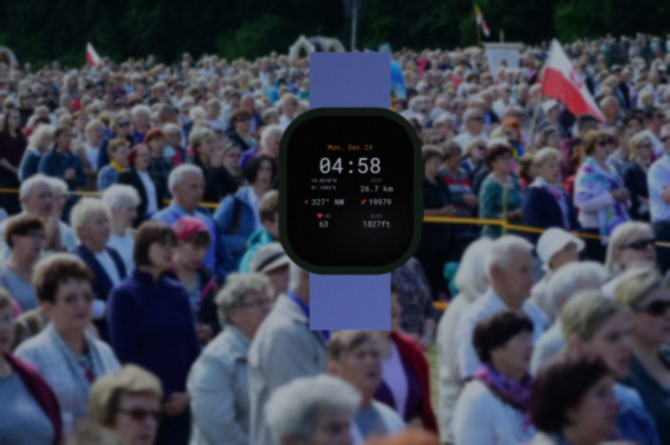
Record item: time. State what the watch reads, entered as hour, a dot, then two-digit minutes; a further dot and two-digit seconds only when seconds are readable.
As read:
4.58
